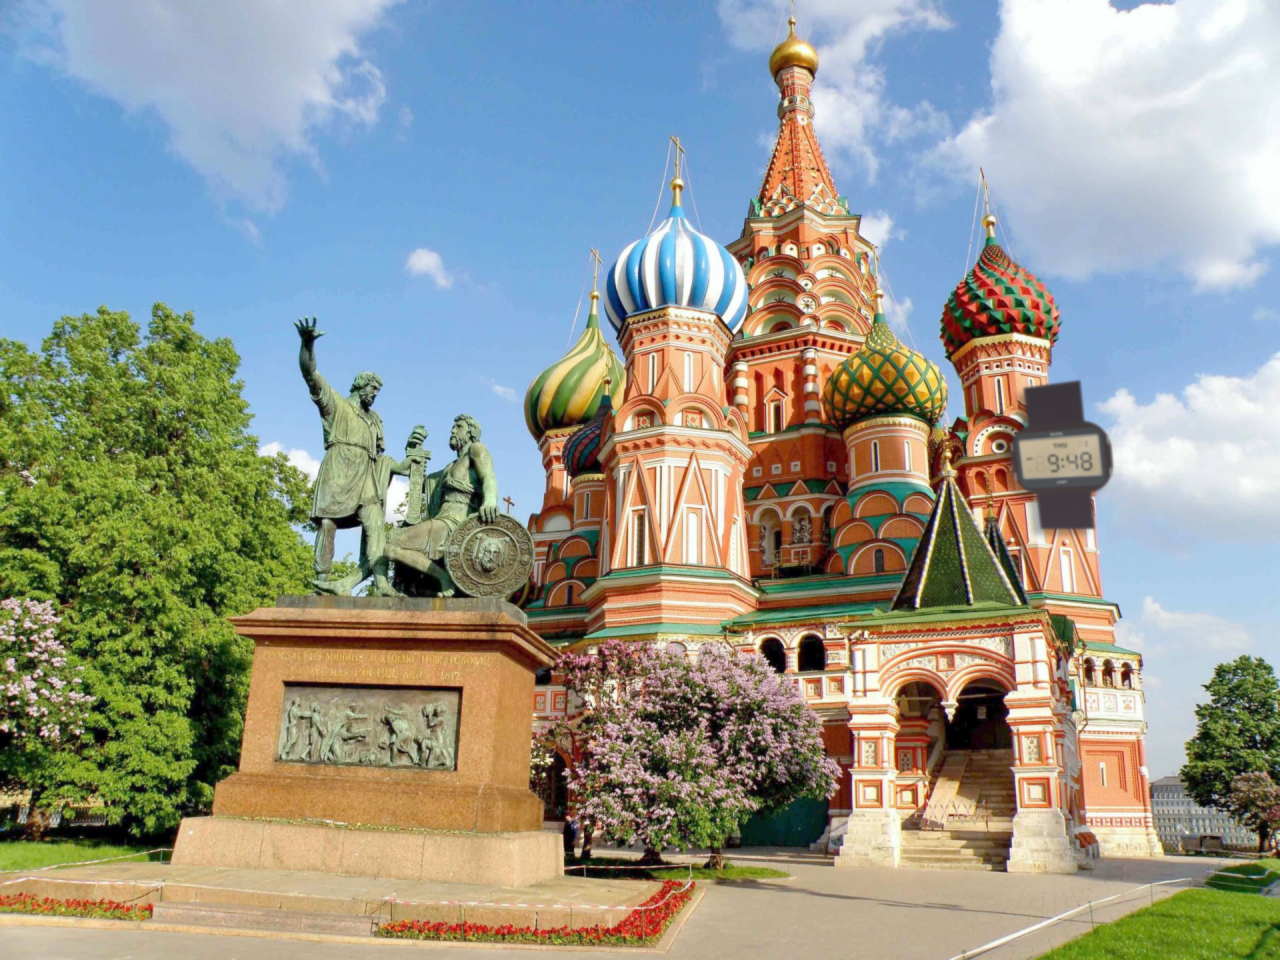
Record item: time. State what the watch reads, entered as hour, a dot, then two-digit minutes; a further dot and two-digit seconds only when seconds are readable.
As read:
9.48
